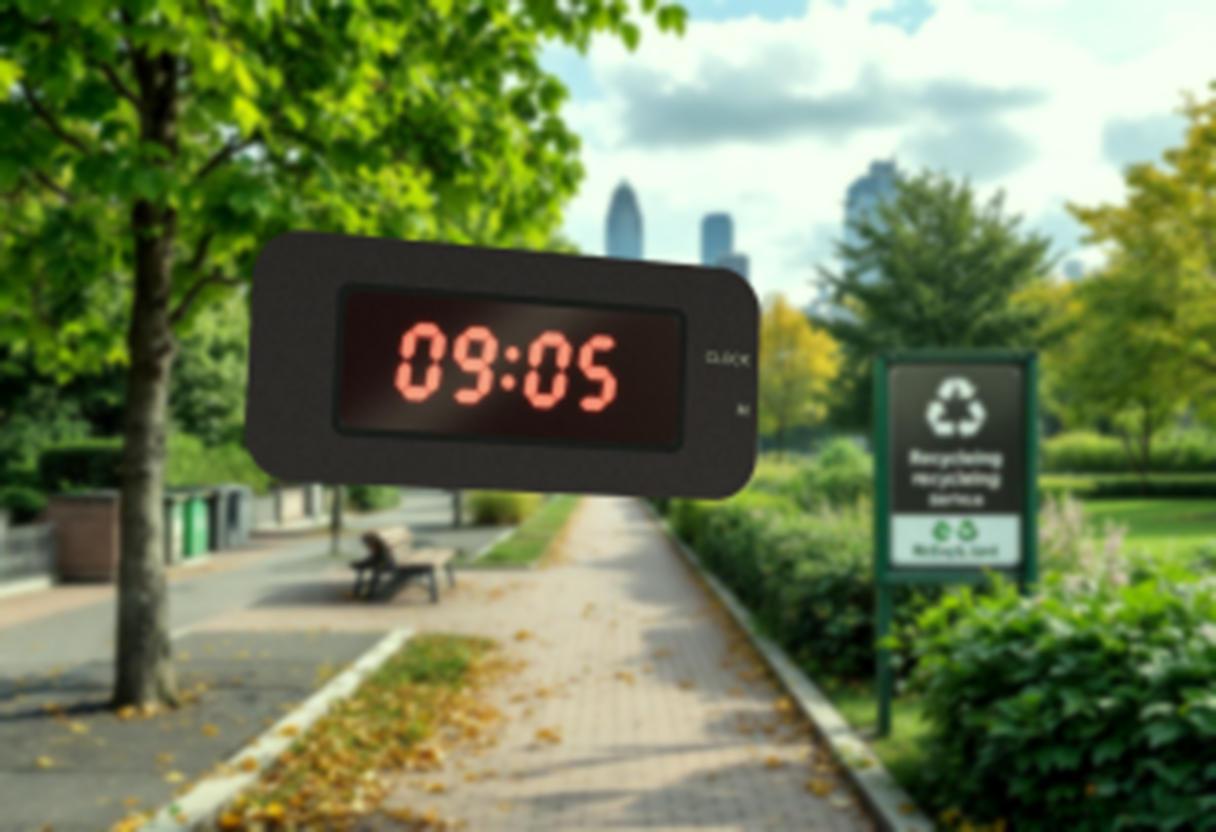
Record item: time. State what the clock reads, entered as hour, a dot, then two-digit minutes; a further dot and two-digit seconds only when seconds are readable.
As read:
9.05
